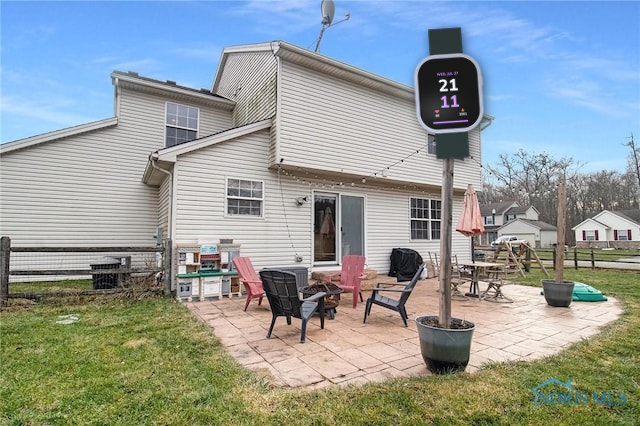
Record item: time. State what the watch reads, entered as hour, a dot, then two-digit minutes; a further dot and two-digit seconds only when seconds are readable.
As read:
21.11
